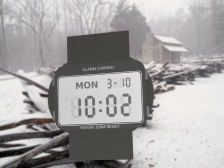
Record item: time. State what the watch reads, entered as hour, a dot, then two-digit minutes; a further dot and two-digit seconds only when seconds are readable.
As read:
10.02
